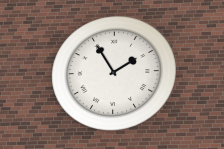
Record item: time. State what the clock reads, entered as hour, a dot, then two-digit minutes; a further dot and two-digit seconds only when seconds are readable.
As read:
1.55
